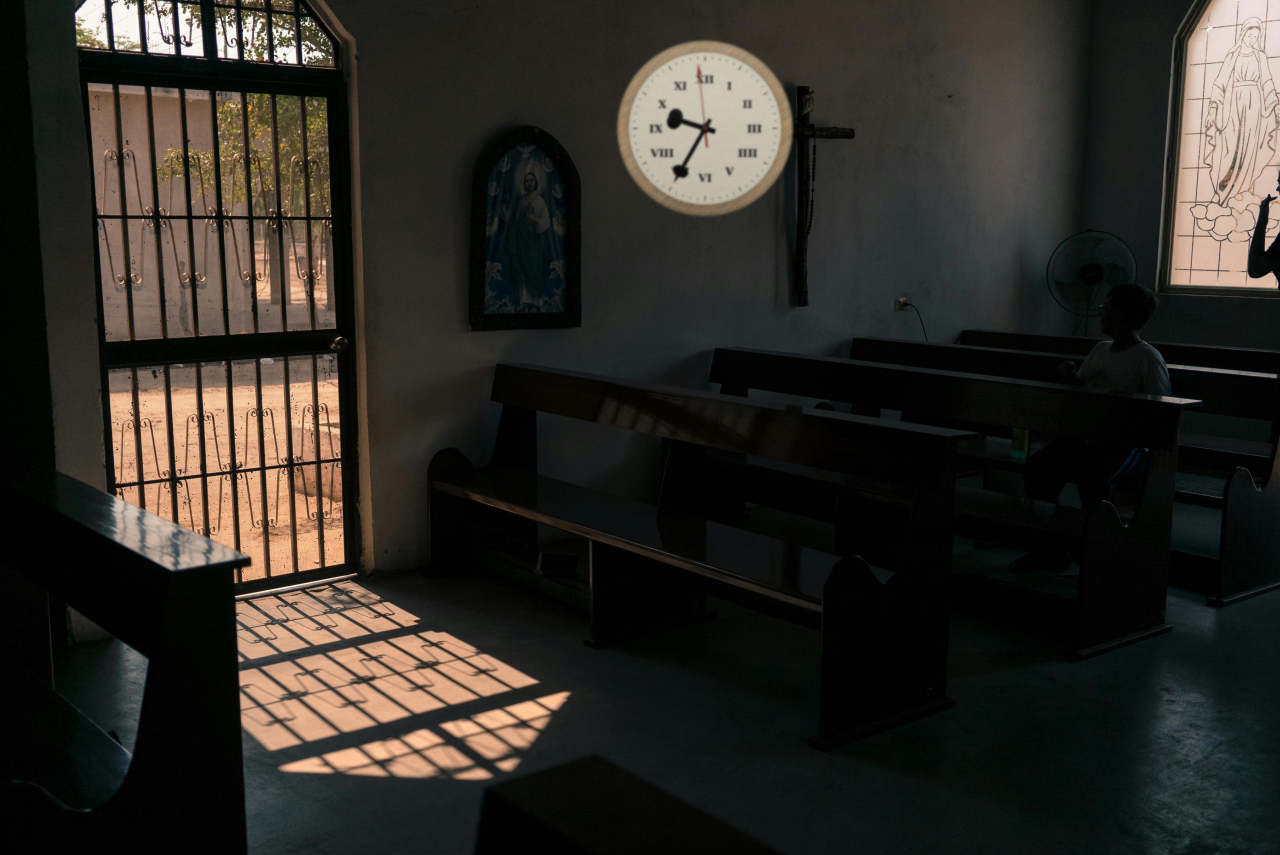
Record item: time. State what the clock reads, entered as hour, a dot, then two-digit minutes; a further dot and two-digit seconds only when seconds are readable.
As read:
9.34.59
